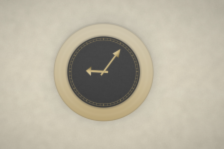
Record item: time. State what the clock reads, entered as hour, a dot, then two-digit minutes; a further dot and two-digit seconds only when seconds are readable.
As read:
9.06
